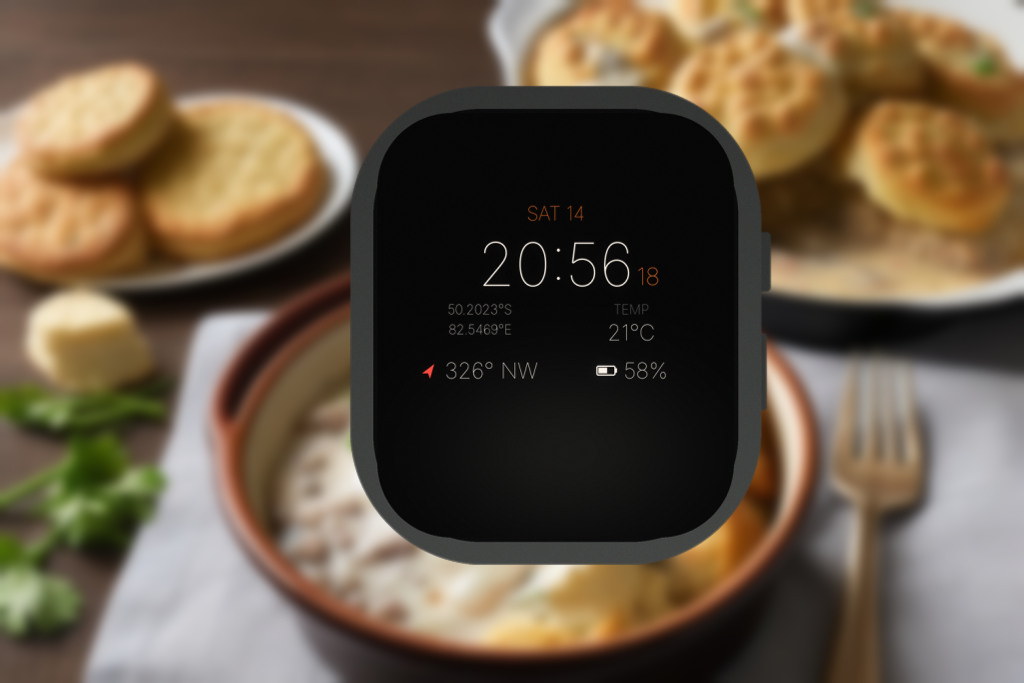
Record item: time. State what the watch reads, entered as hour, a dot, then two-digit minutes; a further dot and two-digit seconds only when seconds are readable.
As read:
20.56.18
